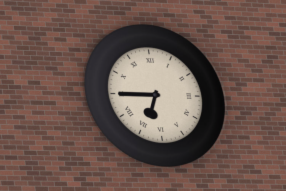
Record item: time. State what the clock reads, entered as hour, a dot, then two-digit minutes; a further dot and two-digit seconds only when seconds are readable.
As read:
6.45
